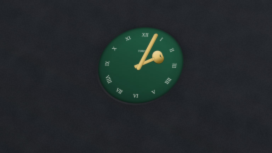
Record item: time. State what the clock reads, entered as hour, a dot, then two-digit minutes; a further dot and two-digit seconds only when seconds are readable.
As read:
2.03
